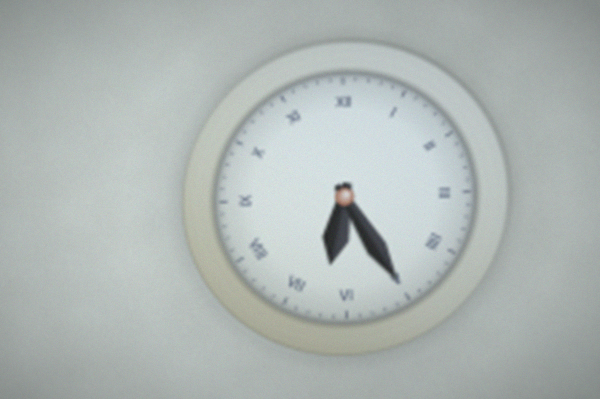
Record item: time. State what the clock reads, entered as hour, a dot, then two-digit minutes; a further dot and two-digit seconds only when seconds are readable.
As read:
6.25
